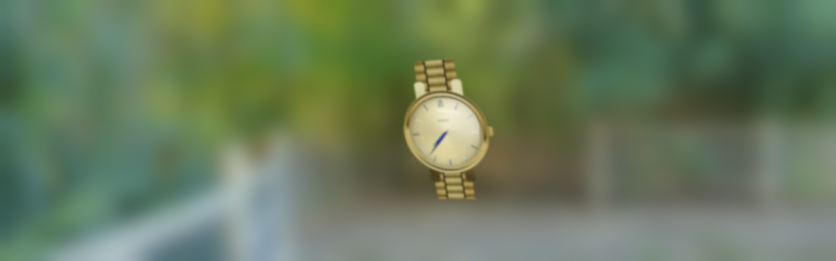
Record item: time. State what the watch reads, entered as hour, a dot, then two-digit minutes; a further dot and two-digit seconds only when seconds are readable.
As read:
7.37
